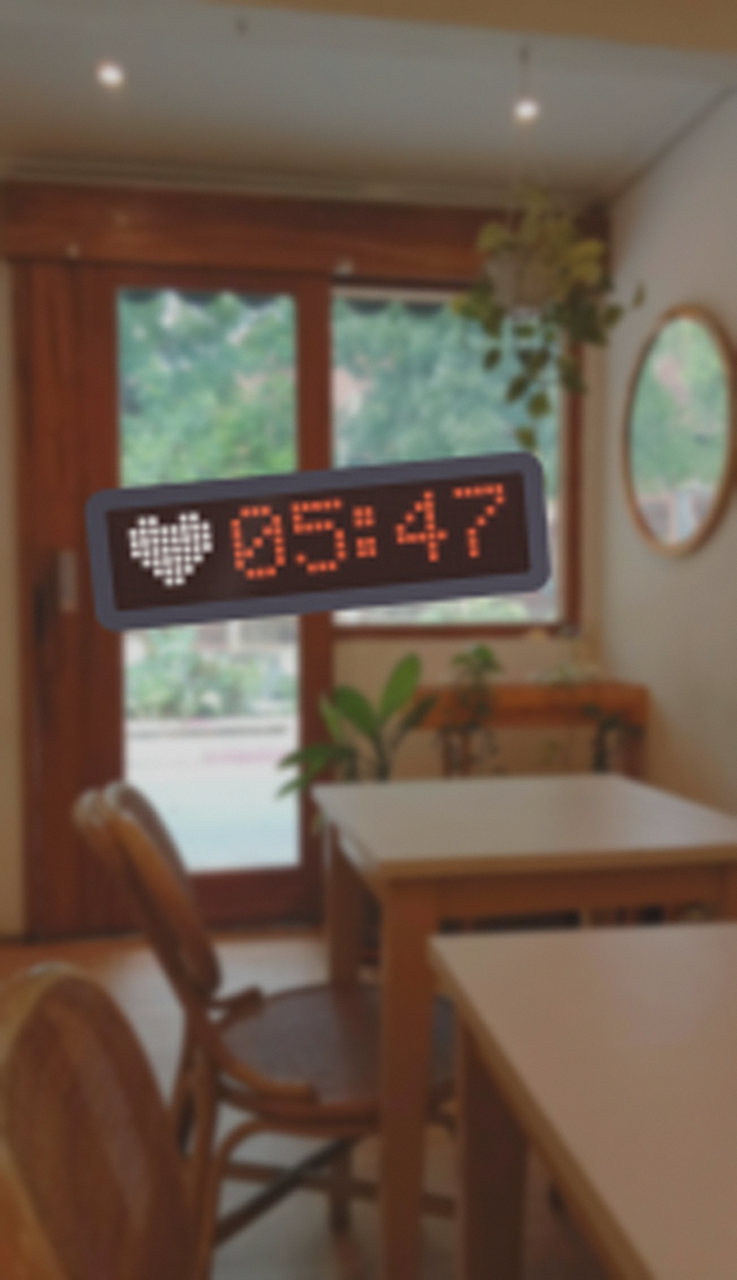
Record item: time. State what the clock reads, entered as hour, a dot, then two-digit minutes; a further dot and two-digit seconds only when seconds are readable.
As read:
5.47
